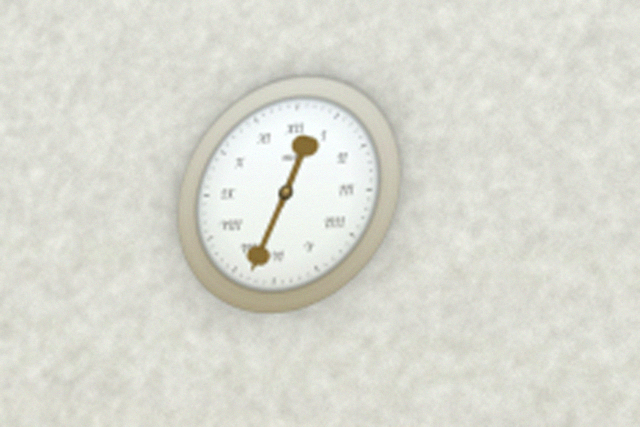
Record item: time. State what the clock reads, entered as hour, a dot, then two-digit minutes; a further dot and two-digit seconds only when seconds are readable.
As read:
12.33
